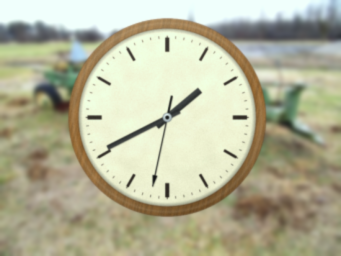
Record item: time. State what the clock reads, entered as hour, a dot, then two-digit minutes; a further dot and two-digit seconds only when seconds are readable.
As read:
1.40.32
